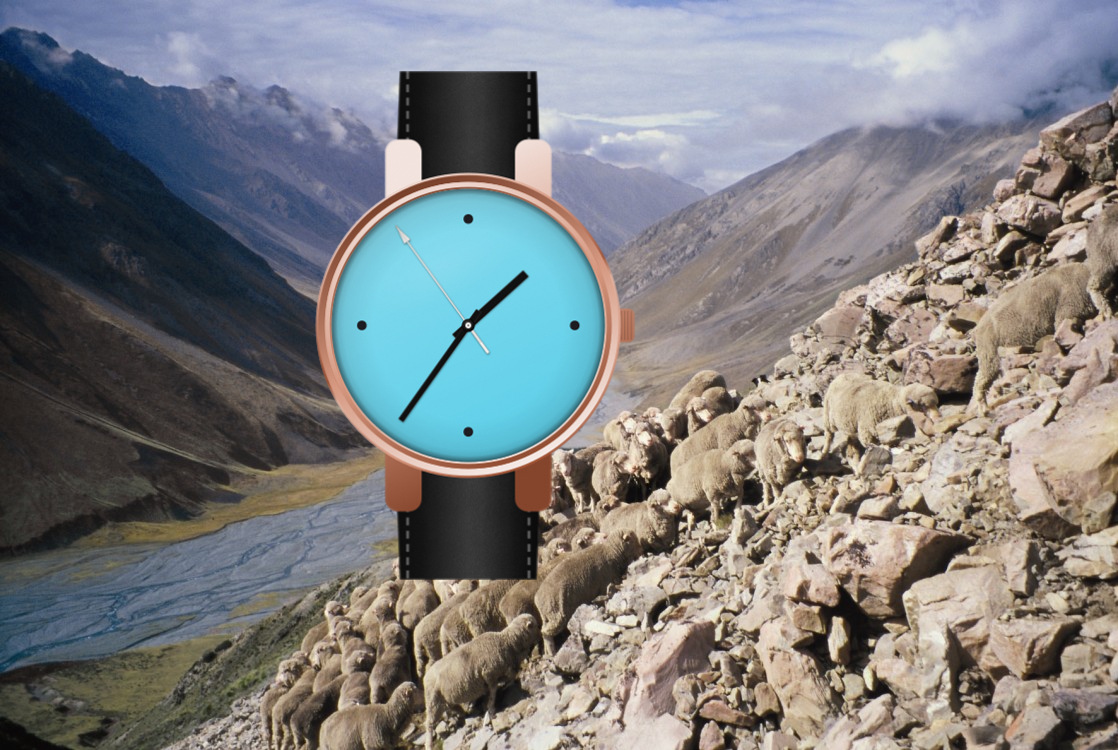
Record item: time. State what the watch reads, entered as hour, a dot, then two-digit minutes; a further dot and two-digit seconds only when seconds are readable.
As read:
1.35.54
